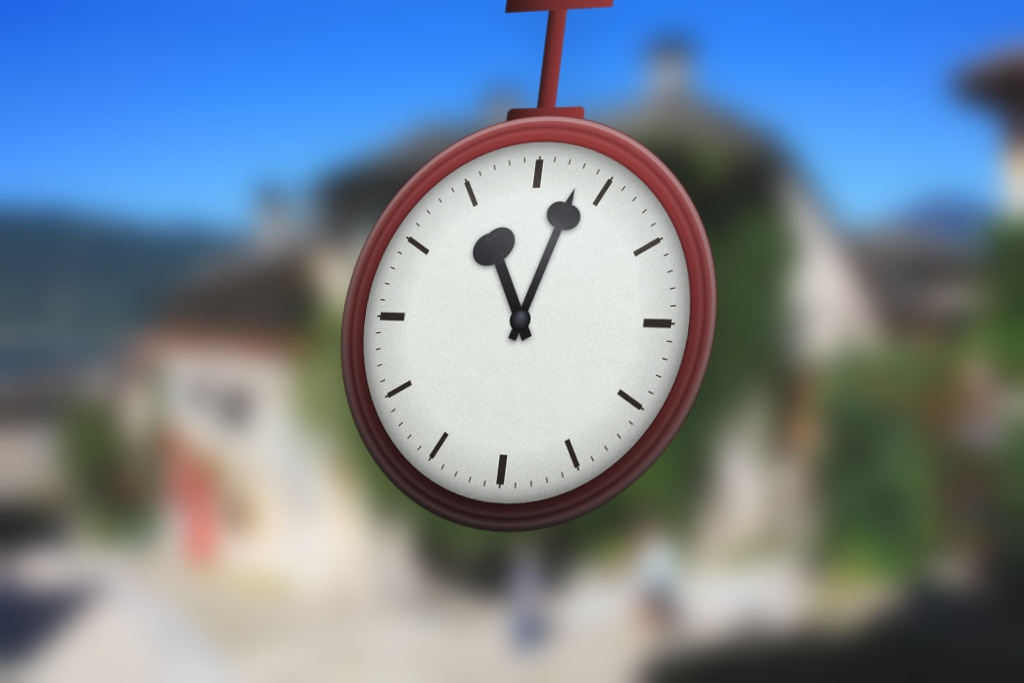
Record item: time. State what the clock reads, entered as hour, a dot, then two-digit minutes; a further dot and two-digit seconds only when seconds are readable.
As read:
11.03
